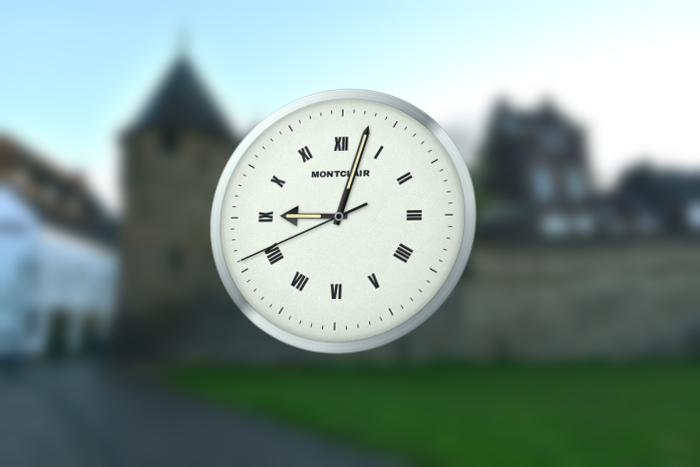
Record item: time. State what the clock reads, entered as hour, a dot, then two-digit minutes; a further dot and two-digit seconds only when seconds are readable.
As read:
9.02.41
